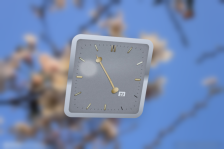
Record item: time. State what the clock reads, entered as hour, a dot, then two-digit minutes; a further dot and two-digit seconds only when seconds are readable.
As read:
4.54
